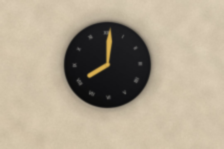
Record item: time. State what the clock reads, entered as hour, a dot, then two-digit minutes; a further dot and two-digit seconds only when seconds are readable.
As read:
8.01
